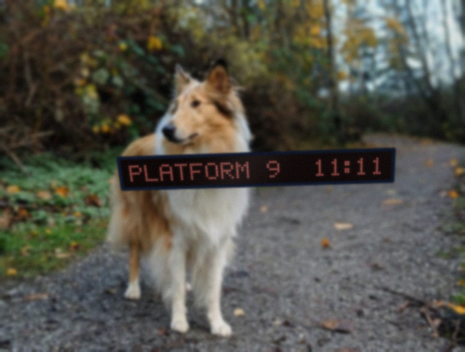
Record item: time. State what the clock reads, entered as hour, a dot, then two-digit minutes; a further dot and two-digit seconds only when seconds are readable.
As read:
11.11
